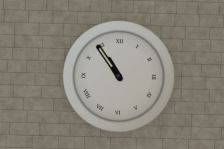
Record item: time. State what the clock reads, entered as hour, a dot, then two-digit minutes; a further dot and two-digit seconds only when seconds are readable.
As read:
10.54
